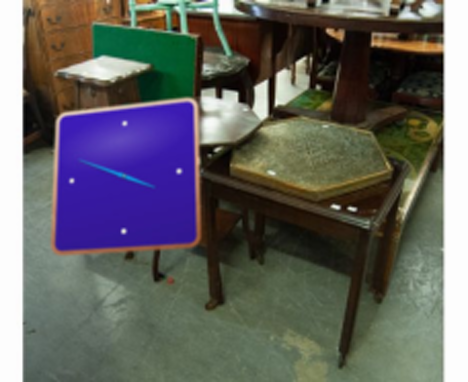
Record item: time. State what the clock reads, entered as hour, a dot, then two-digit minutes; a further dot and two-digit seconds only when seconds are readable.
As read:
3.49
